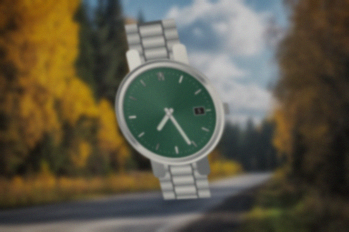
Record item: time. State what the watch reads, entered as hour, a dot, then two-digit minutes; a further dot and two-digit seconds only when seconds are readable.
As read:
7.26
